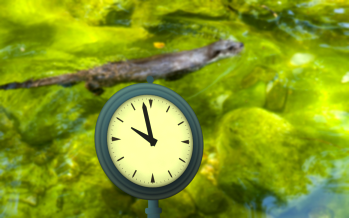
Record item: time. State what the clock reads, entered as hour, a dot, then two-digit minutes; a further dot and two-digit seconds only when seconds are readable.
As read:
9.58
